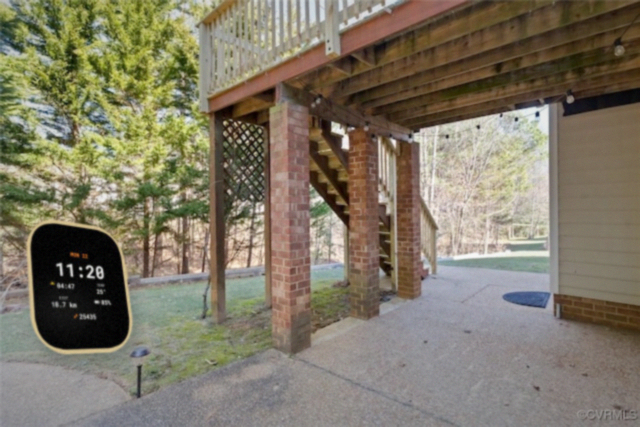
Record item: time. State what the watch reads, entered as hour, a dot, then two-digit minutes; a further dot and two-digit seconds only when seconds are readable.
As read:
11.20
